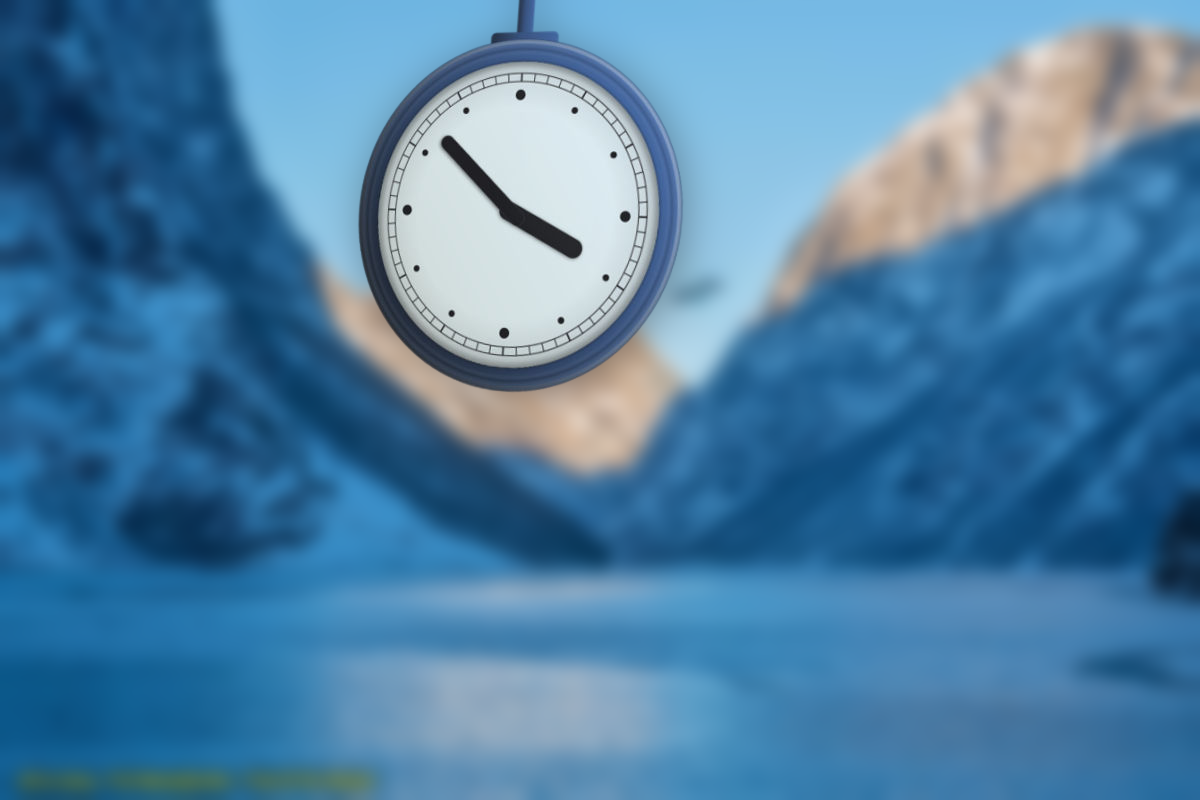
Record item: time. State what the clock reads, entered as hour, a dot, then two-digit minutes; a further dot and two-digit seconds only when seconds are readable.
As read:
3.52
